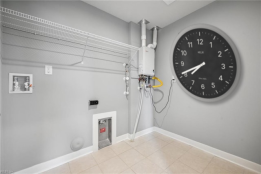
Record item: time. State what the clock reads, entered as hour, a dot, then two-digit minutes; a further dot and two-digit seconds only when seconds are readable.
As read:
7.41
